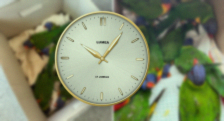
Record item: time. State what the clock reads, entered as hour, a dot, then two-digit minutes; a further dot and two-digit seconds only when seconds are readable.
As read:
10.06
